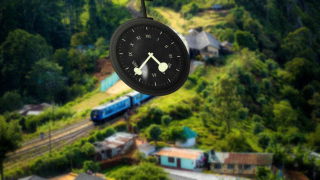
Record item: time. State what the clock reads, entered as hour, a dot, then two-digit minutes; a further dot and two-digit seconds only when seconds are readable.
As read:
4.37
